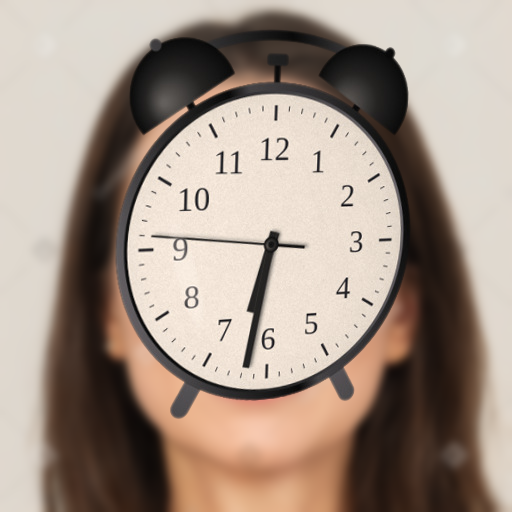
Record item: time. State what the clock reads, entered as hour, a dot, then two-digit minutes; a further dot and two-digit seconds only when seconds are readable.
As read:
6.31.46
